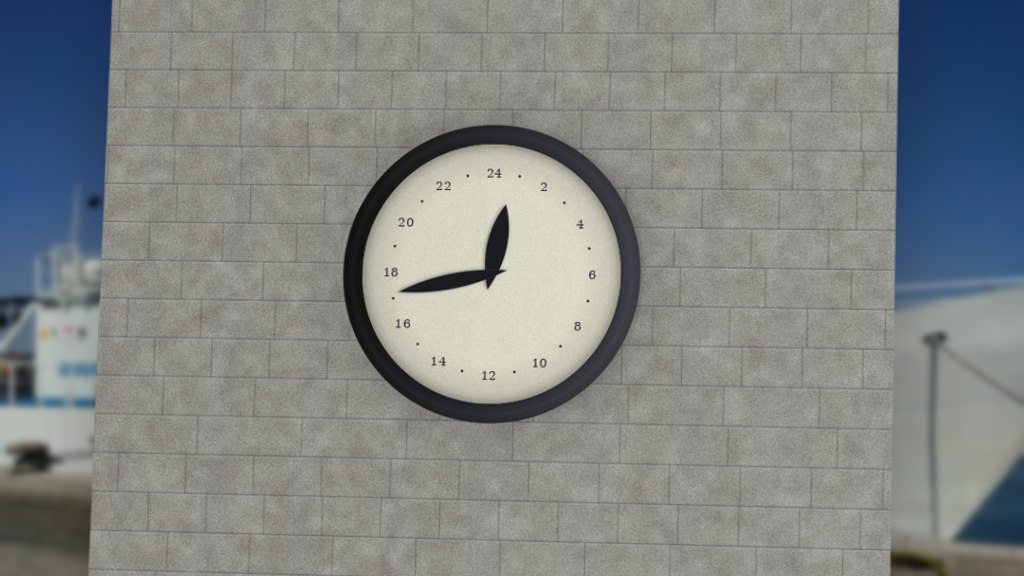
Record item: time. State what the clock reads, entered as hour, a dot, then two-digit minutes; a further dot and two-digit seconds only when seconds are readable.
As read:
0.43
